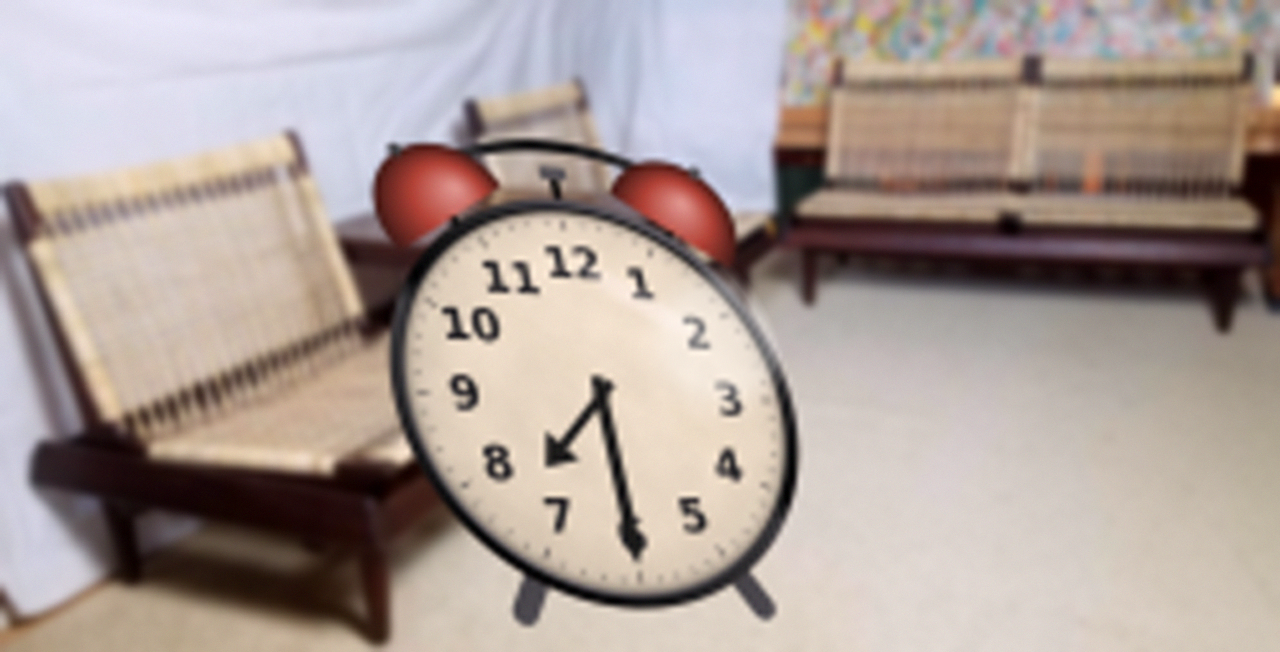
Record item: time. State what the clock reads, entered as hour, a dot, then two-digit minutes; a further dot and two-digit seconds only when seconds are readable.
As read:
7.30
